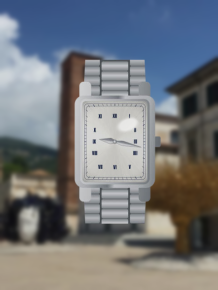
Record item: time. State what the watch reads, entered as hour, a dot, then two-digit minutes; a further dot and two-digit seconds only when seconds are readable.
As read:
9.17
